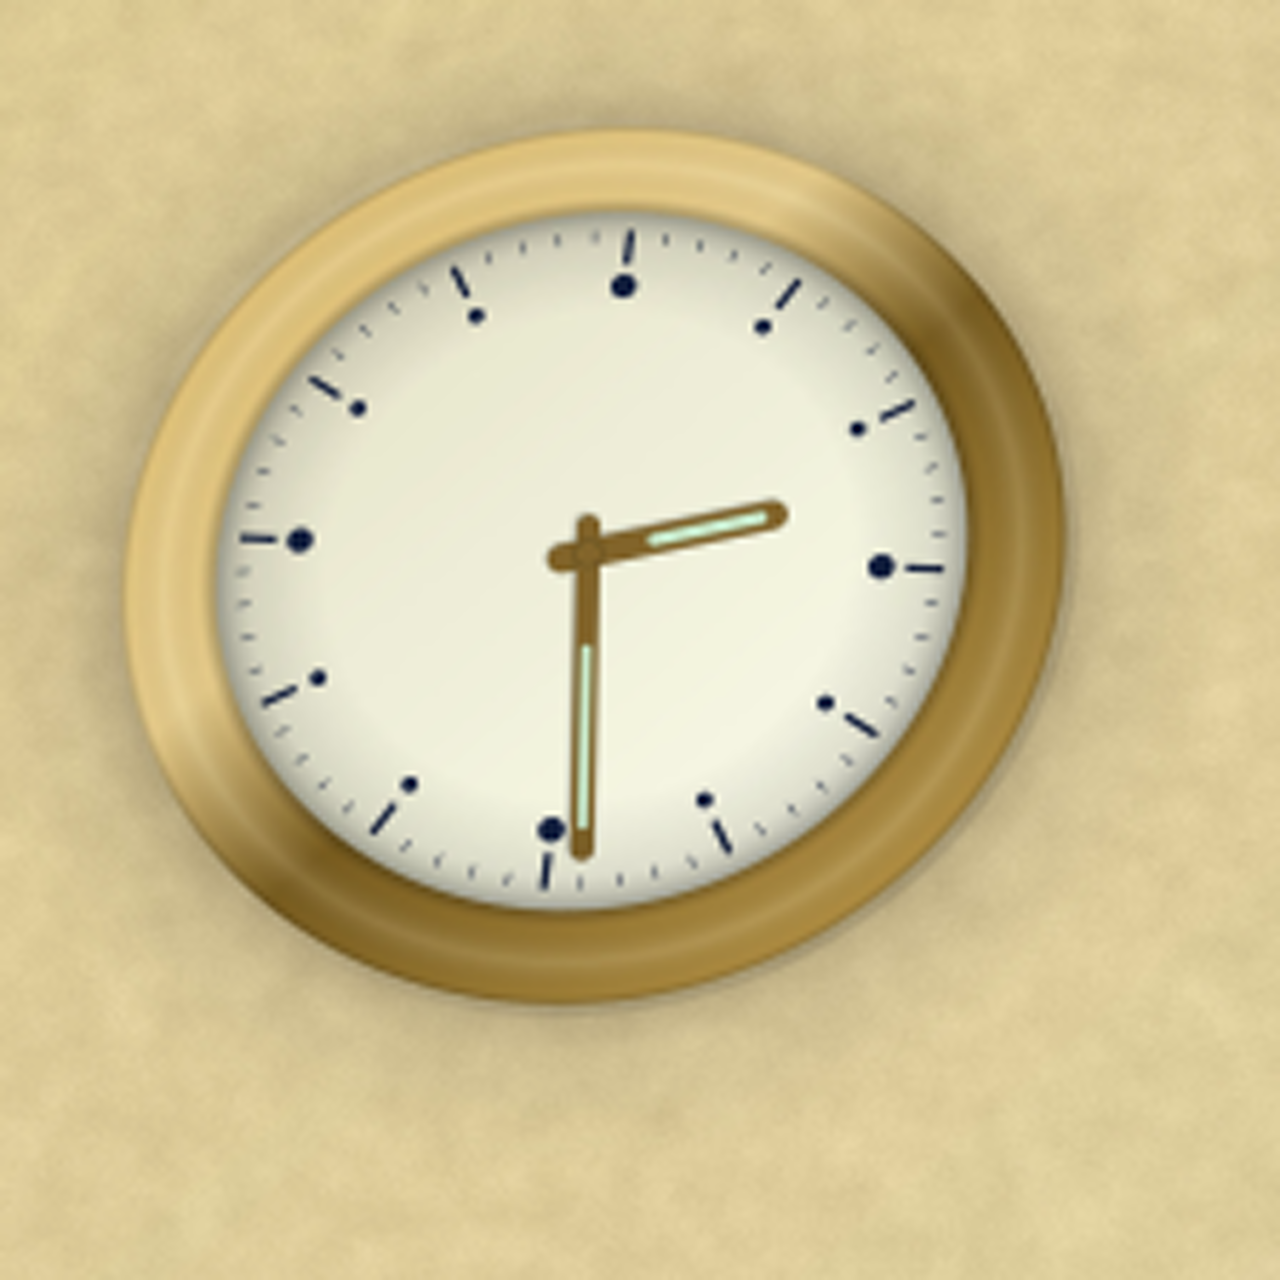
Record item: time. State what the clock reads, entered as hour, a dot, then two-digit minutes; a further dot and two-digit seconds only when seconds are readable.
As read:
2.29
